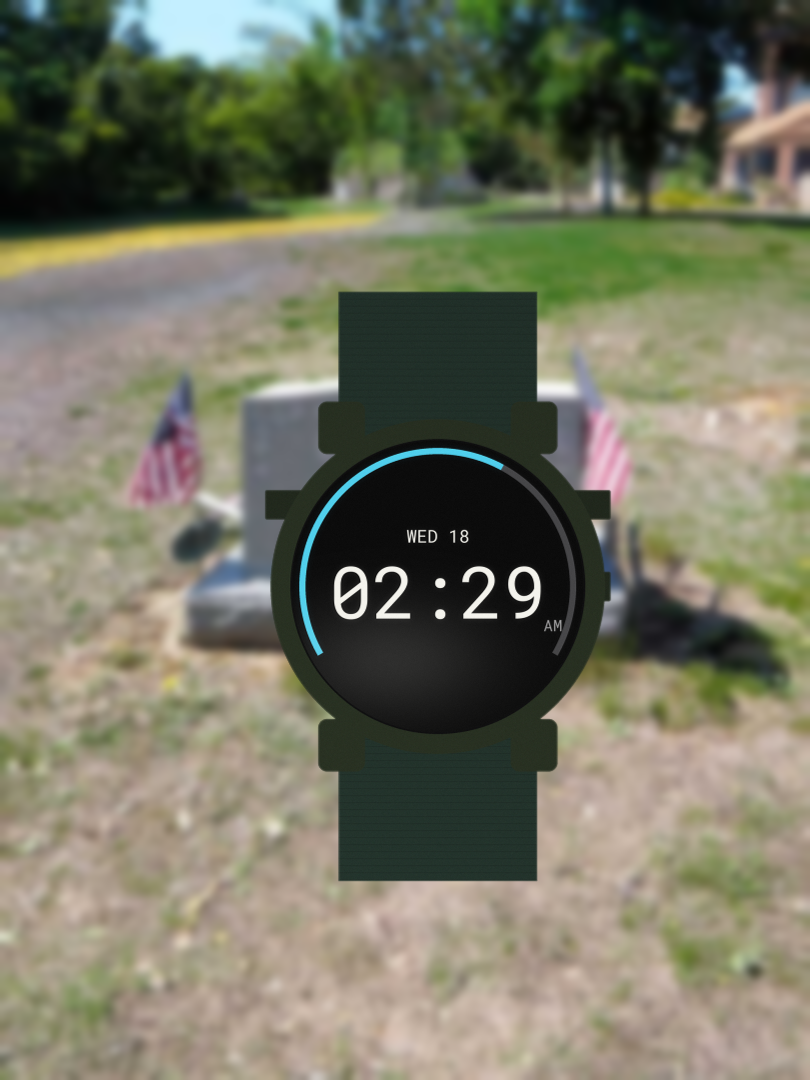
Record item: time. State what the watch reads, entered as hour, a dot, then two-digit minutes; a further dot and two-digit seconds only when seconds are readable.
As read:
2.29
